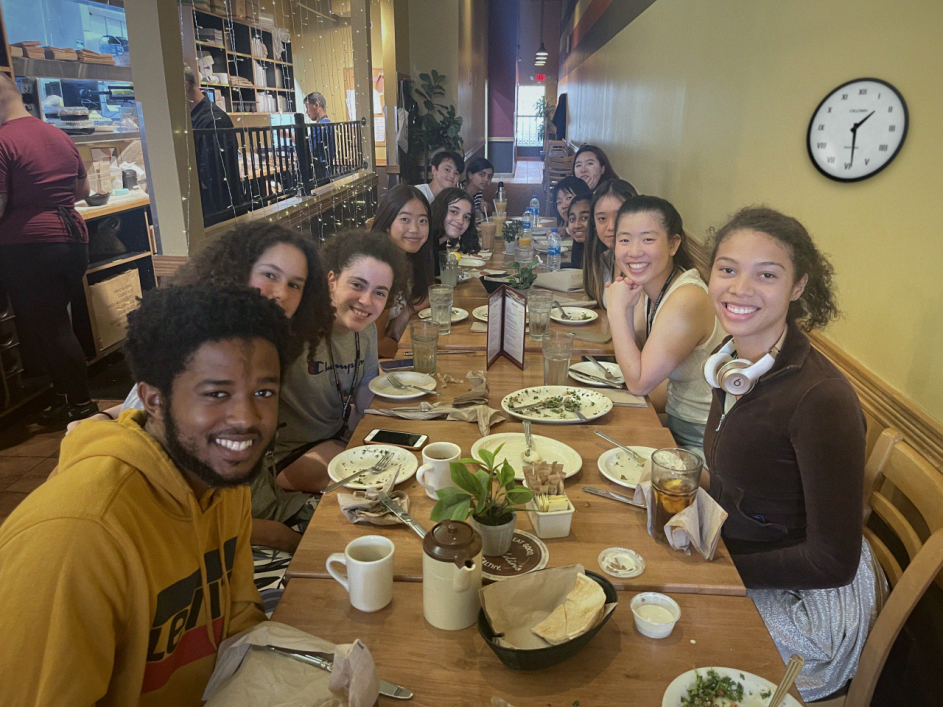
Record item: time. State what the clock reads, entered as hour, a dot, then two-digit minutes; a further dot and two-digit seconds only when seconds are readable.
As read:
1.29
